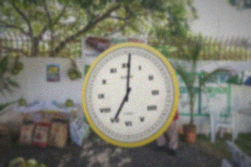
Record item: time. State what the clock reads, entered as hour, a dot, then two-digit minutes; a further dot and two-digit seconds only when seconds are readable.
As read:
7.01
